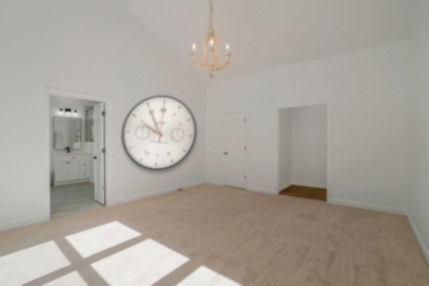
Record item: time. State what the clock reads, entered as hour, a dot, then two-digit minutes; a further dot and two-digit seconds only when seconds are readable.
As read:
9.55
